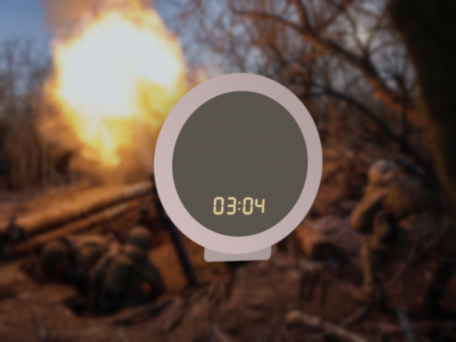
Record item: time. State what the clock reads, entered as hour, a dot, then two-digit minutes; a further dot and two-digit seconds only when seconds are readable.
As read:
3.04
